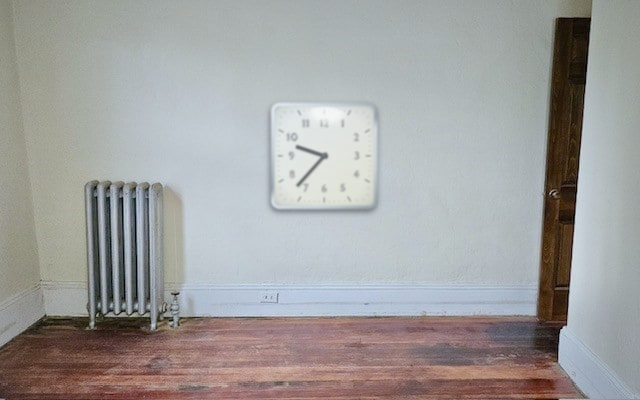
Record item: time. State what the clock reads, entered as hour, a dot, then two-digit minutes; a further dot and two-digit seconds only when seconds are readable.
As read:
9.37
